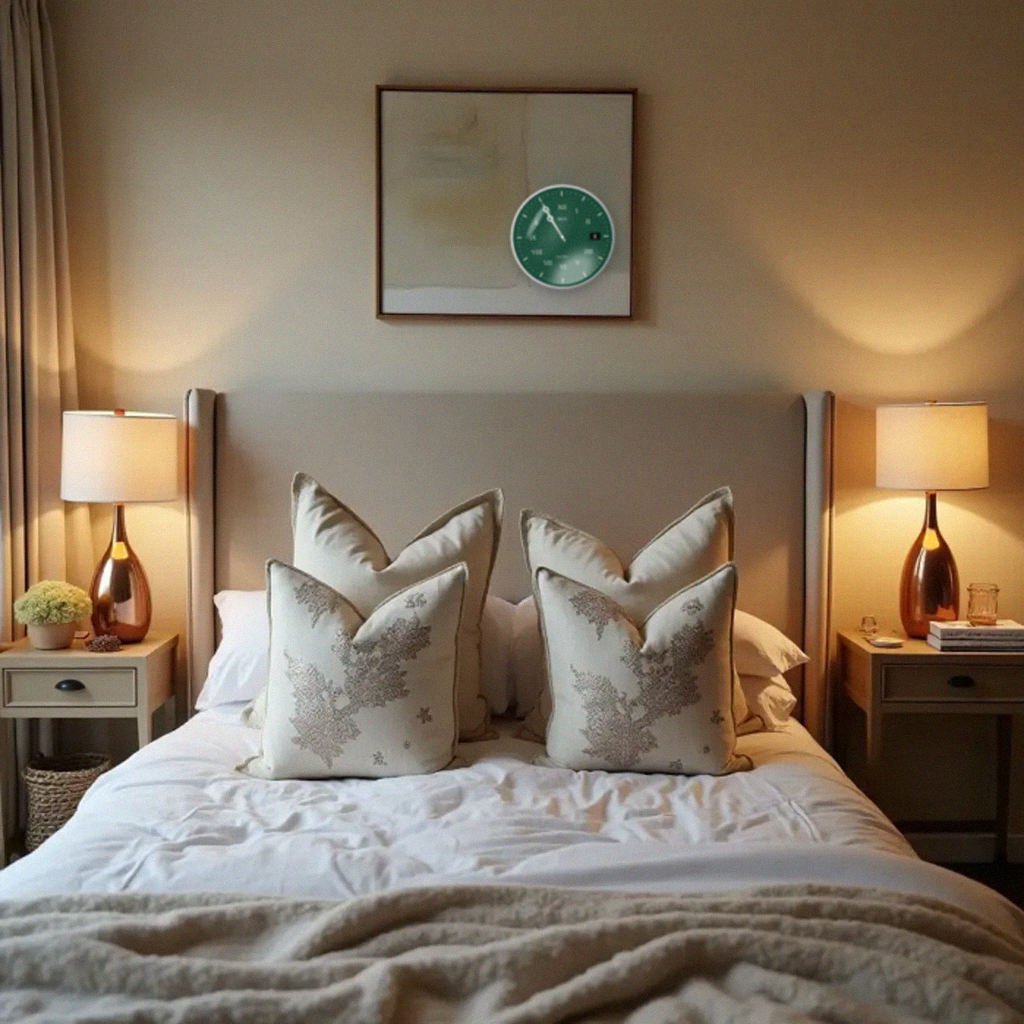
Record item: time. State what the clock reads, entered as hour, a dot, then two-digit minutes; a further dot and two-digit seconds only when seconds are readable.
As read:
10.55
